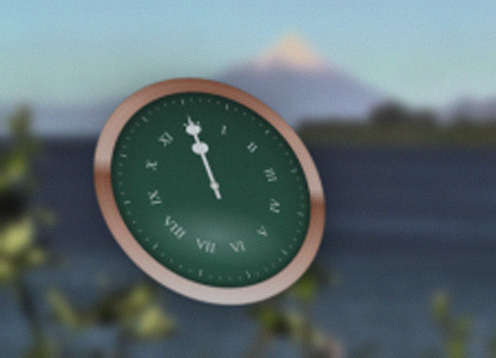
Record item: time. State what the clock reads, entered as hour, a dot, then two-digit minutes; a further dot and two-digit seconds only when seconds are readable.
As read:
12.00
